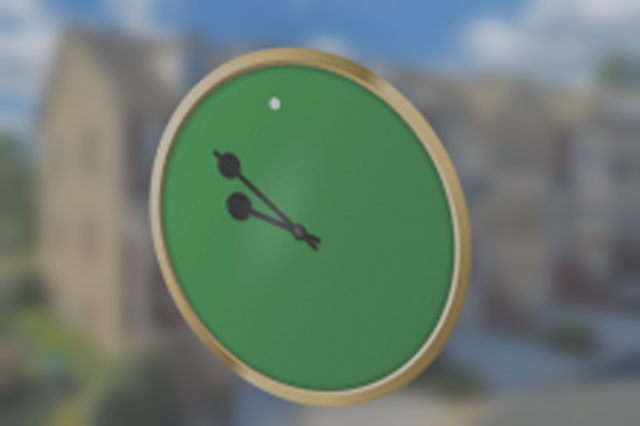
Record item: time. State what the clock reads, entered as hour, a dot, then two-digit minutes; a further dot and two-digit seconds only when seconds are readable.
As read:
9.53
